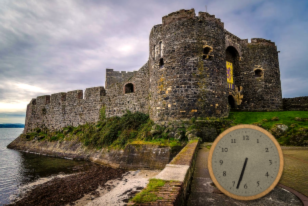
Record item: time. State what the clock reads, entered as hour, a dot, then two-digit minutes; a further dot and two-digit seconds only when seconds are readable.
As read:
6.33
